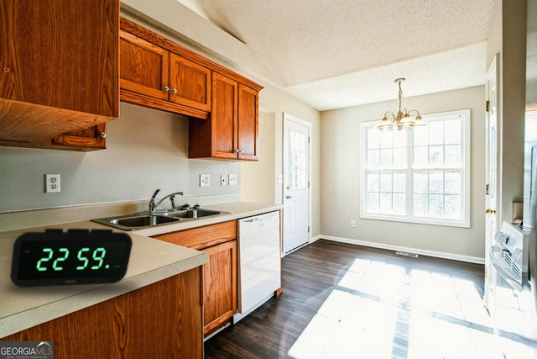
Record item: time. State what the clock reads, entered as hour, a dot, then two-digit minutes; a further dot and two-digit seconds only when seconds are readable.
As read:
22.59
